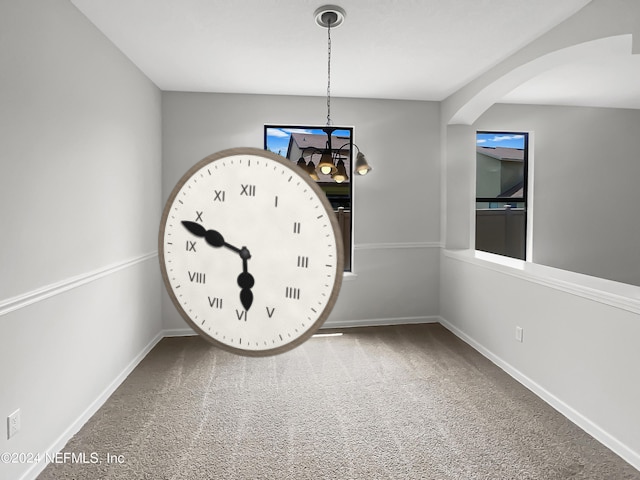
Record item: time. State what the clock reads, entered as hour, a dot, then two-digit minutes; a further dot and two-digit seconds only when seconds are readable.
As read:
5.48
